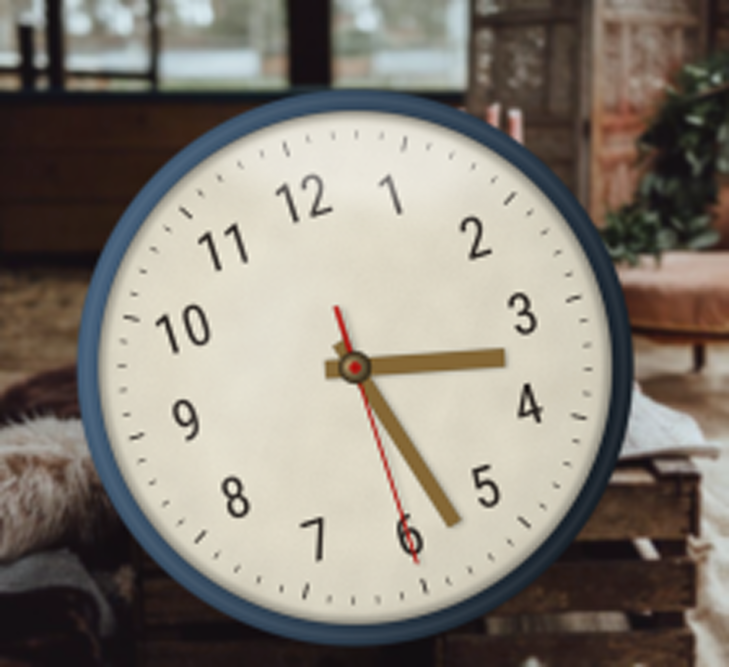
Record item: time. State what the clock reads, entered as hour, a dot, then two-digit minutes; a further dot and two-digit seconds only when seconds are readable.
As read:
3.27.30
